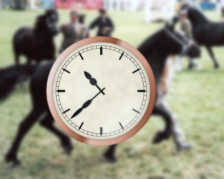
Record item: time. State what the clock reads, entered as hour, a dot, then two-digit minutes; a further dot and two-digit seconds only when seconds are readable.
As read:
10.38
